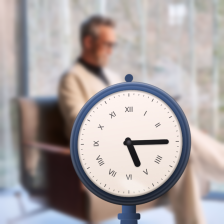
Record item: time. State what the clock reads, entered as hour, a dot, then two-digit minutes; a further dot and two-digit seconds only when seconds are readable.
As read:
5.15
